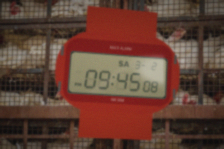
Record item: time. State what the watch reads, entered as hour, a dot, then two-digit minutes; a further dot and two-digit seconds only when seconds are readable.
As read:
9.45.08
